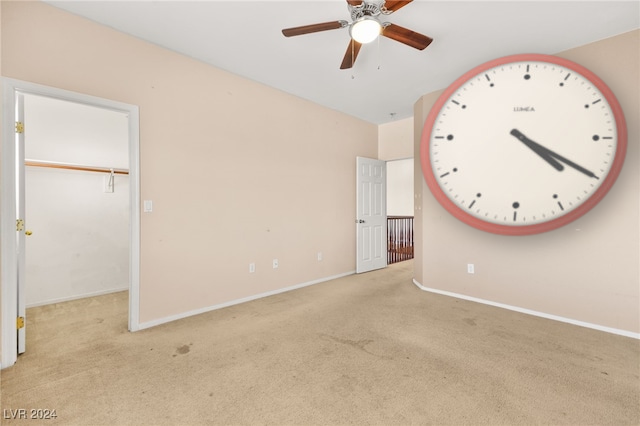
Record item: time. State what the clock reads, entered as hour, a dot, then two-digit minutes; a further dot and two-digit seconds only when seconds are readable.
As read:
4.20
